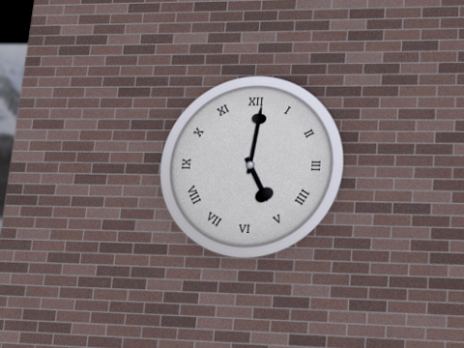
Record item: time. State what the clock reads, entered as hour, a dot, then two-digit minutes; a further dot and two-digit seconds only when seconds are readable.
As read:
5.01
